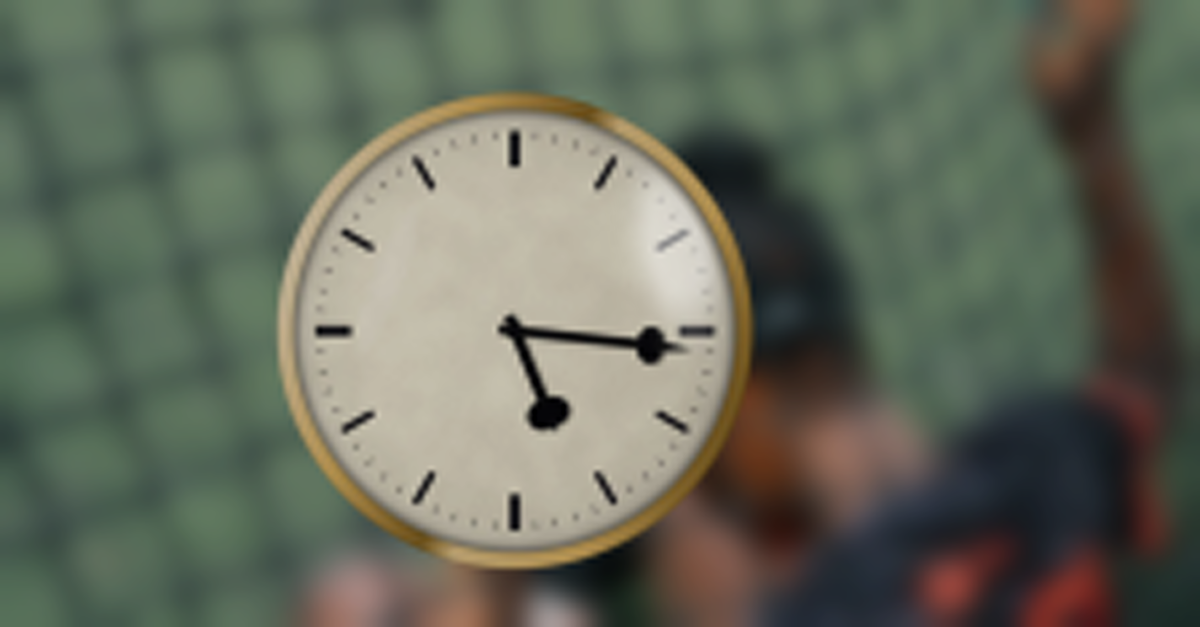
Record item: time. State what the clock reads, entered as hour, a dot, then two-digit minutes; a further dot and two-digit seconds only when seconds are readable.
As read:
5.16
